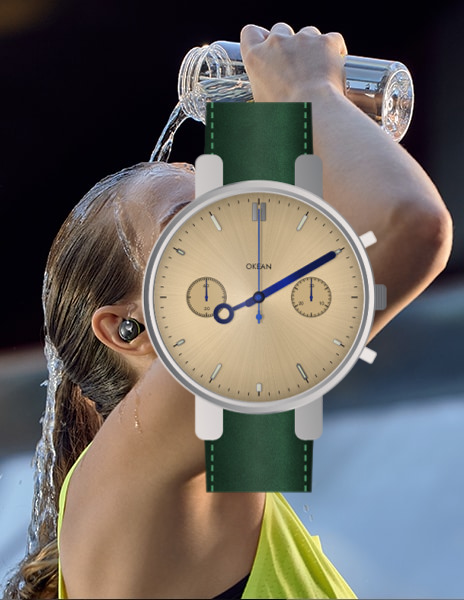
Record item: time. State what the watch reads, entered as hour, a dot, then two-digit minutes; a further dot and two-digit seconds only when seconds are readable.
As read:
8.10
